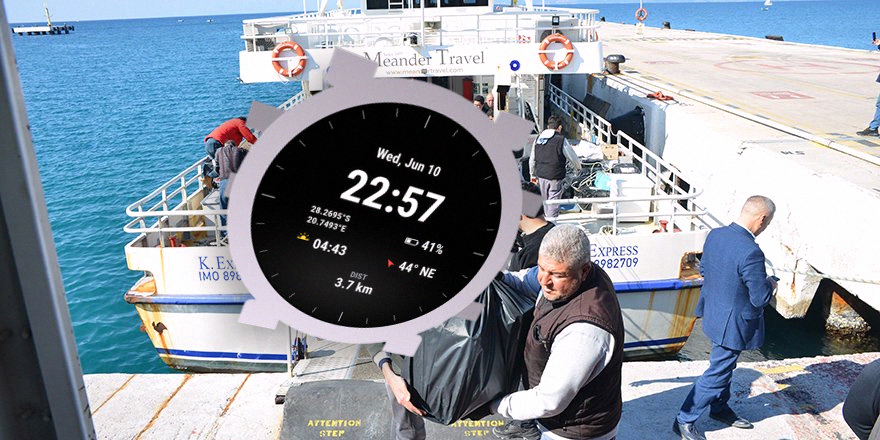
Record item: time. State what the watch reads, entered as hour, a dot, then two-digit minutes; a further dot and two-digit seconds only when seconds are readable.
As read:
22.57
